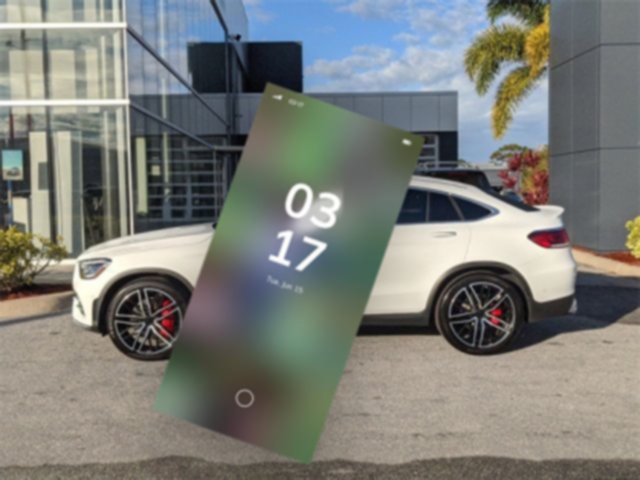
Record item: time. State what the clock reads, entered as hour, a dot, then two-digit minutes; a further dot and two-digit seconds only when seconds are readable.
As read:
3.17
